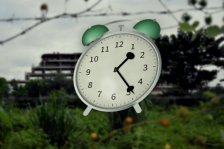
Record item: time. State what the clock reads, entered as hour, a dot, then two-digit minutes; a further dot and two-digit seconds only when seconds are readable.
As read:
1.24
